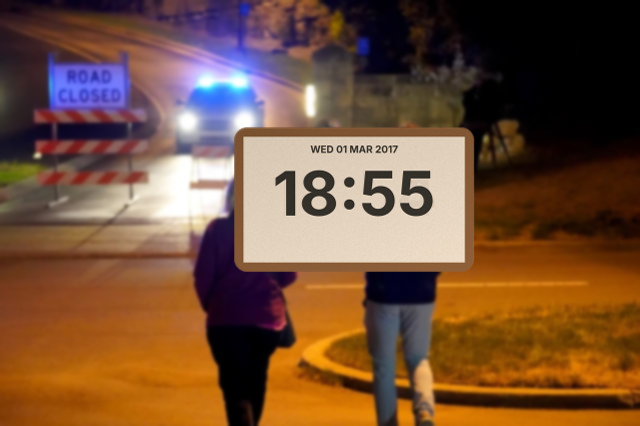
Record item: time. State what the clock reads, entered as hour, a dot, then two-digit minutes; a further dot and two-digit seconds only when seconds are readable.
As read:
18.55
